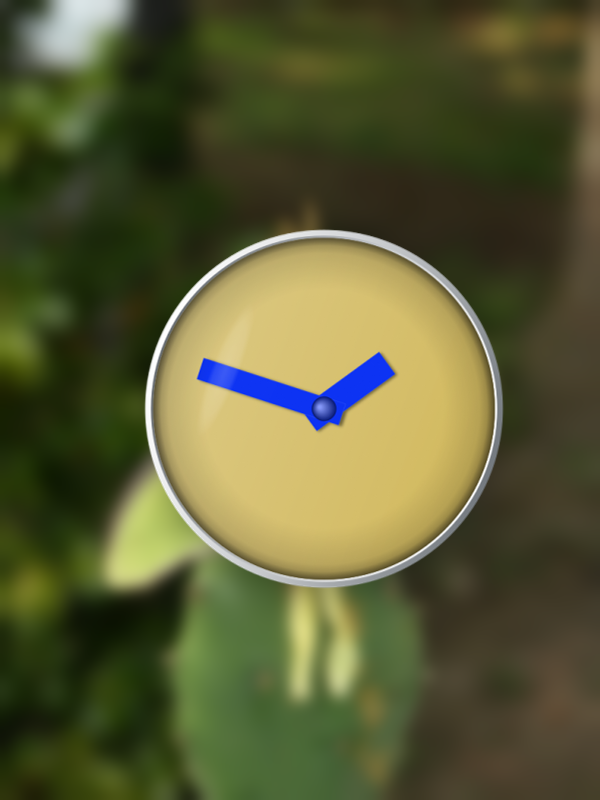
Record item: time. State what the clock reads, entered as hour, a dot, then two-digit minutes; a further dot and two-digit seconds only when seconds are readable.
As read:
1.48
